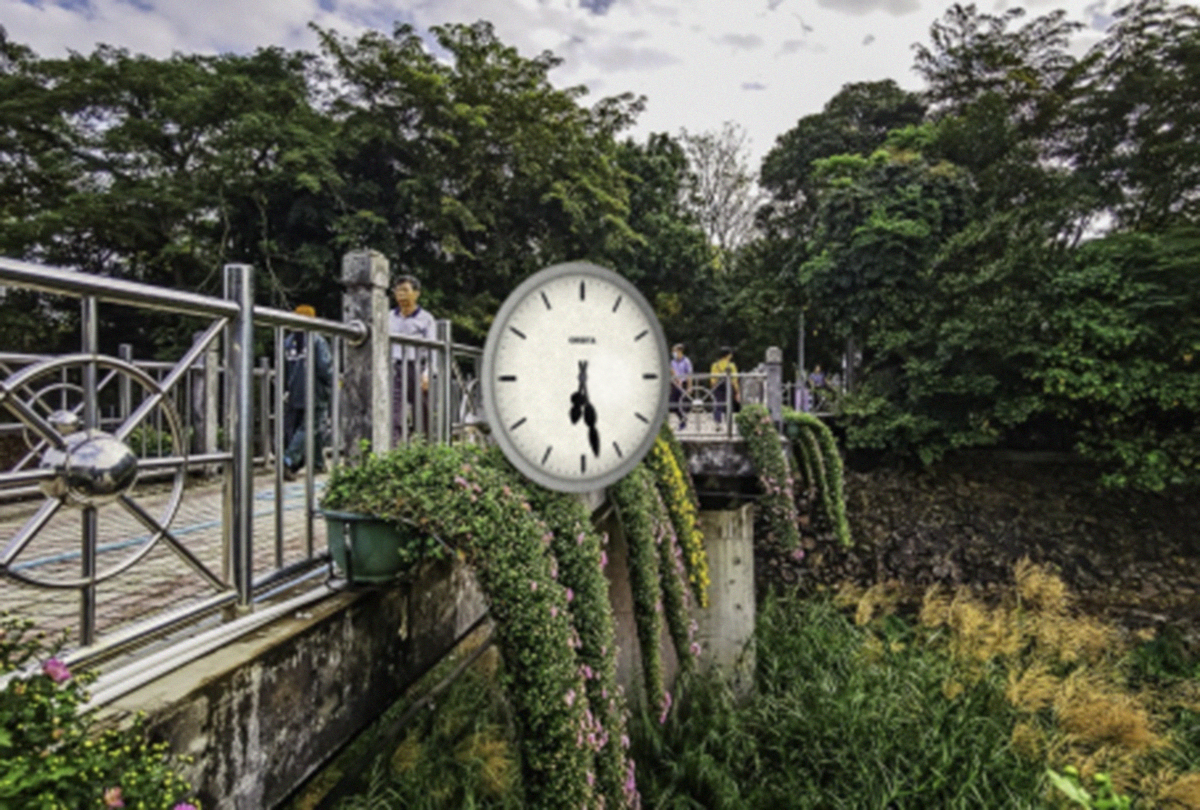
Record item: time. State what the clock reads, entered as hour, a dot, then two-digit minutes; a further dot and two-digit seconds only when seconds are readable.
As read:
6.28
